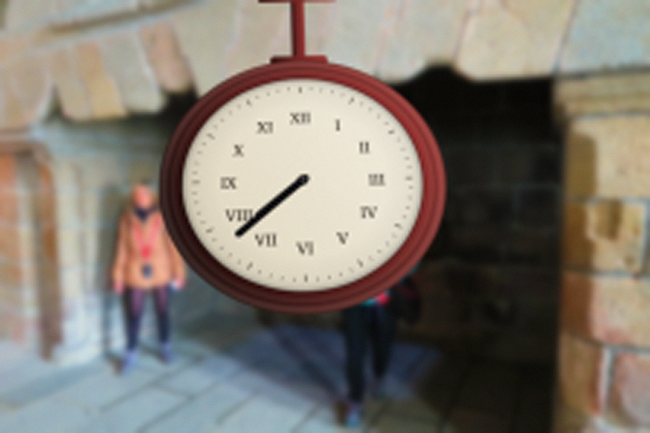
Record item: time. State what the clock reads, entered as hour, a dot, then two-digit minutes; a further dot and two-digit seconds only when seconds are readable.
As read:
7.38
